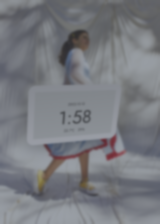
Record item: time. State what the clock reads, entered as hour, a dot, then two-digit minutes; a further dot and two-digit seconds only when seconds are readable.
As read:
1.58
